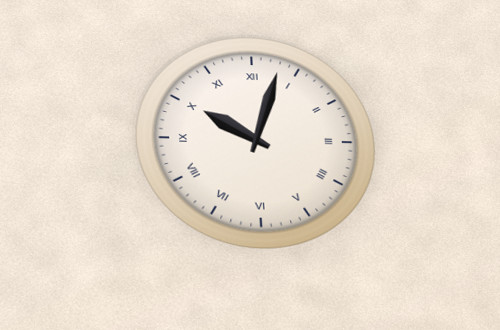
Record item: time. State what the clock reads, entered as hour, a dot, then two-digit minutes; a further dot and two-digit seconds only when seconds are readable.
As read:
10.03
